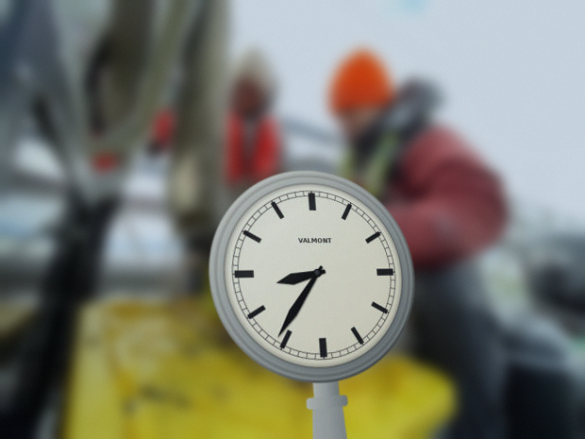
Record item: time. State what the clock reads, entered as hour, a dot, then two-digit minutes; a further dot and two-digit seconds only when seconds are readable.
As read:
8.36
